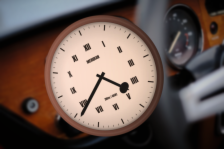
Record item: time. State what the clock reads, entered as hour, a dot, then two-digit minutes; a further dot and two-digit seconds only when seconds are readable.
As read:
4.39
